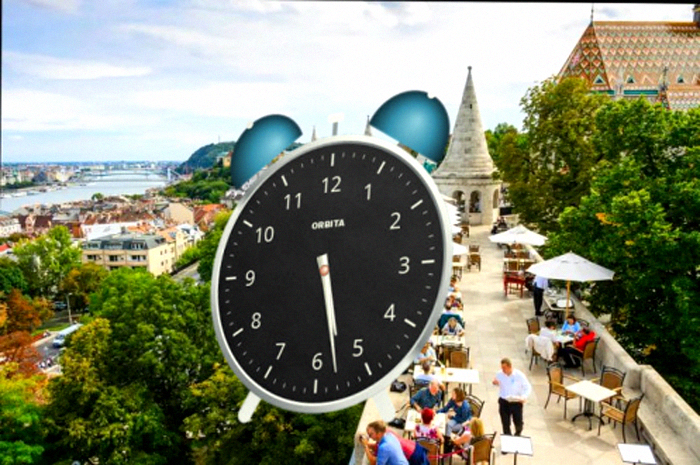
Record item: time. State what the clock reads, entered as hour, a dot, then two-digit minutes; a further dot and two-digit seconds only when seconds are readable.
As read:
5.28
